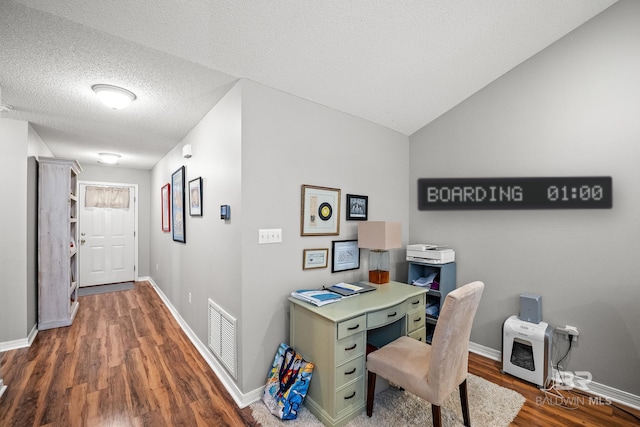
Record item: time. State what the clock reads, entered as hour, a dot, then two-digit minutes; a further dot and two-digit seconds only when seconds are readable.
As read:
1.00
